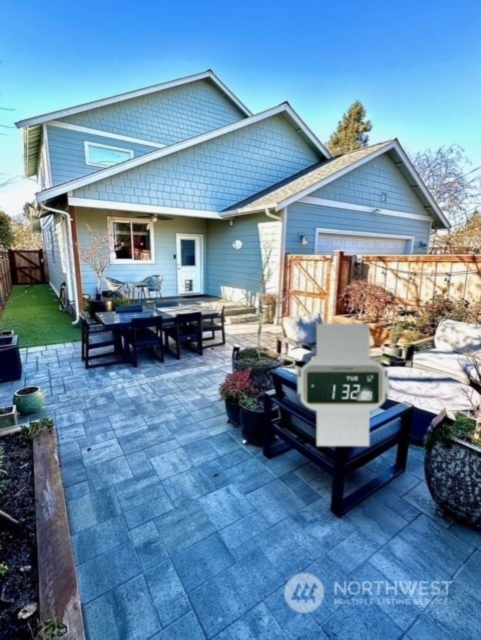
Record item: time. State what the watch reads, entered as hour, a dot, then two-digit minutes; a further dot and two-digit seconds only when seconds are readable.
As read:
1.32
